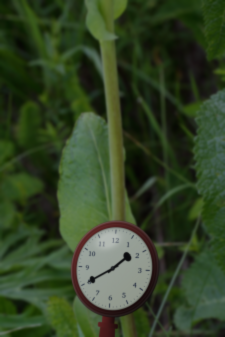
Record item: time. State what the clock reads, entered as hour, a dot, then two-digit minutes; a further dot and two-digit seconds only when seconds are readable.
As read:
1.40
